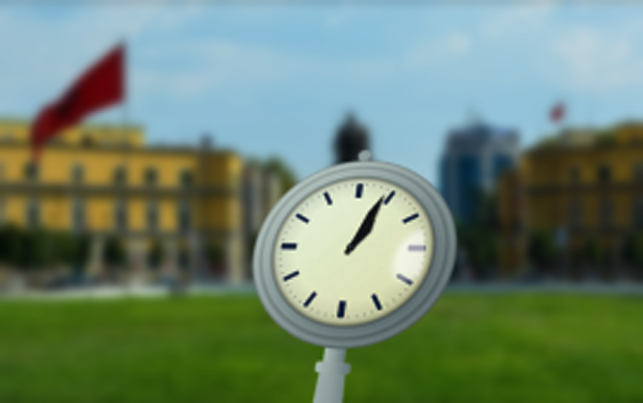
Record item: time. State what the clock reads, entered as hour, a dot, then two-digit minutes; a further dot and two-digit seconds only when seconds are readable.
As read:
1.04
